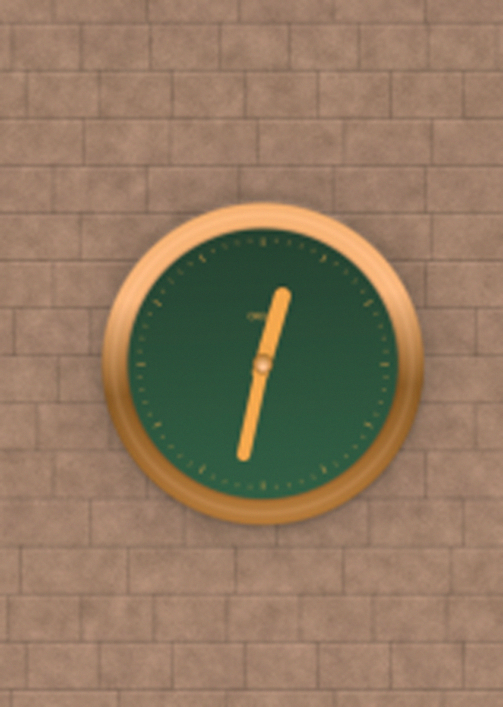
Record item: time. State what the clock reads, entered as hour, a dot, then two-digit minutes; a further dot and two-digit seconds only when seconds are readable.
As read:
12.32
